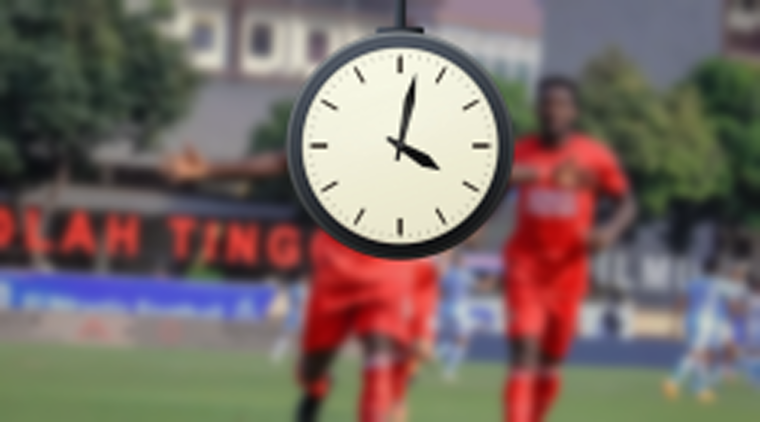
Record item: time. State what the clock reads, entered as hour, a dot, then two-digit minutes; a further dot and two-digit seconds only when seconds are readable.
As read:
4.02
